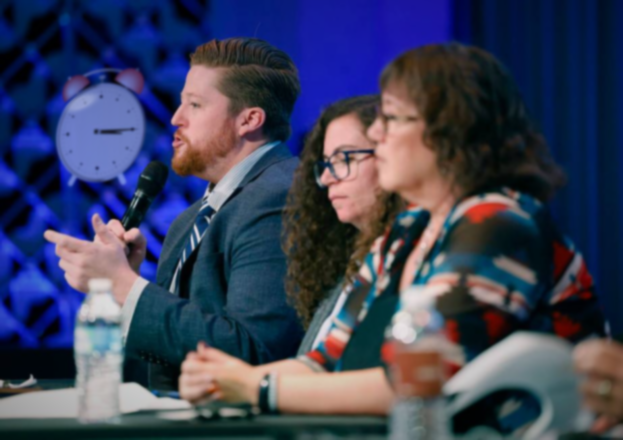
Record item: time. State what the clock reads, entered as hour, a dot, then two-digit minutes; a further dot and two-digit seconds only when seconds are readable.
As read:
3.15
